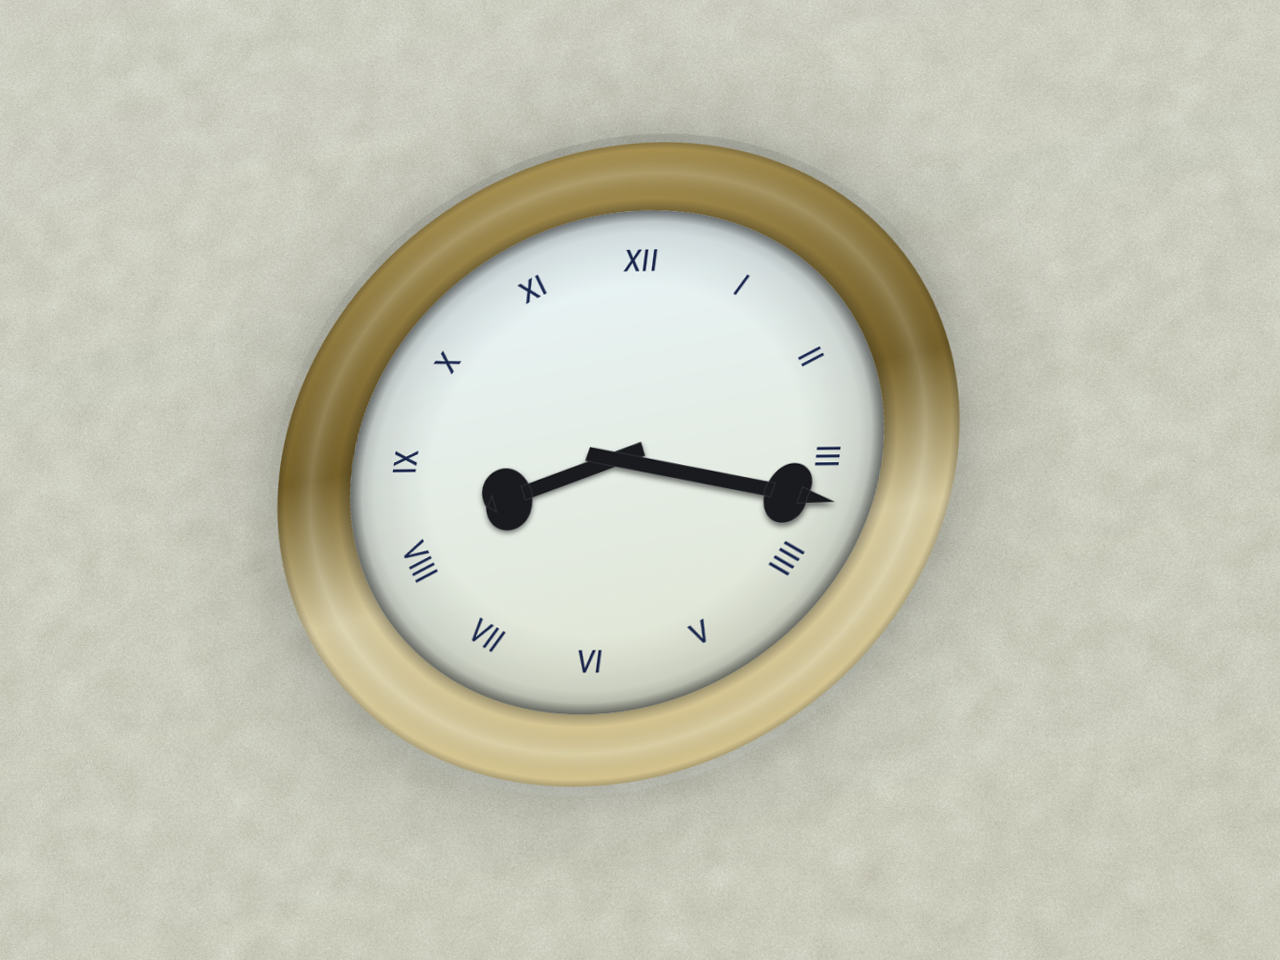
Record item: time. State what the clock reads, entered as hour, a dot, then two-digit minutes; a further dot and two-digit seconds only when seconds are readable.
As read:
8.17
